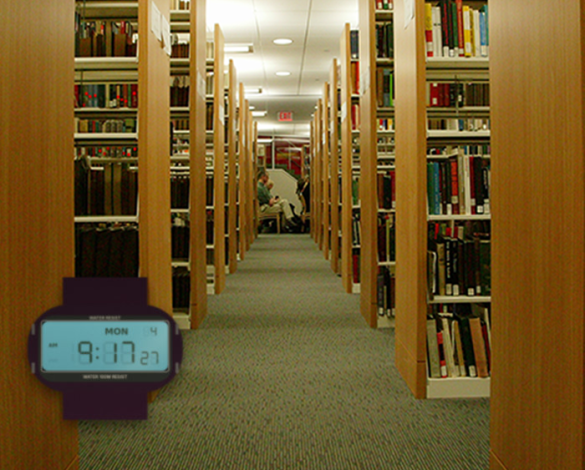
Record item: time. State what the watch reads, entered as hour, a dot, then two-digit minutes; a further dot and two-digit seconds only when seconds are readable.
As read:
9.17.27
